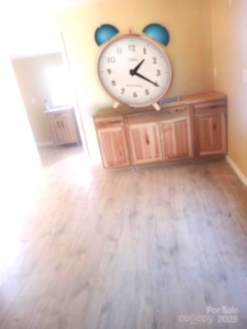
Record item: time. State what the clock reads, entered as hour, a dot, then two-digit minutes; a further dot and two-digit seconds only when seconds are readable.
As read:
1.20
